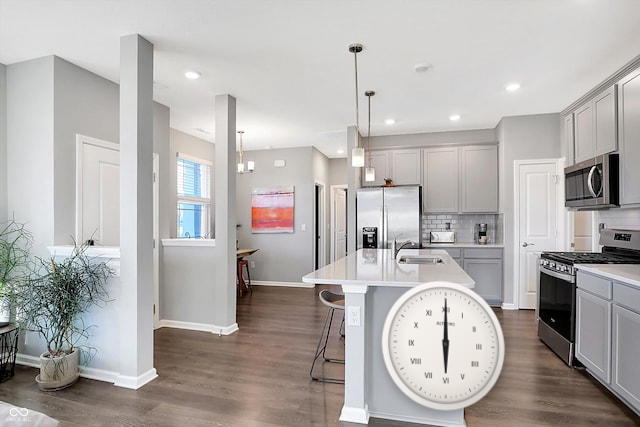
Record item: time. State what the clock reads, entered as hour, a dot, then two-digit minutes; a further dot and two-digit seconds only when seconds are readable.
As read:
6.00
